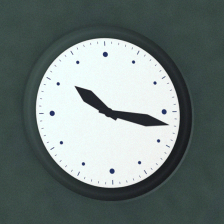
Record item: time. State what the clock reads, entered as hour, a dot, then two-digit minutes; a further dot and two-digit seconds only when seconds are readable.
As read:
10.17
